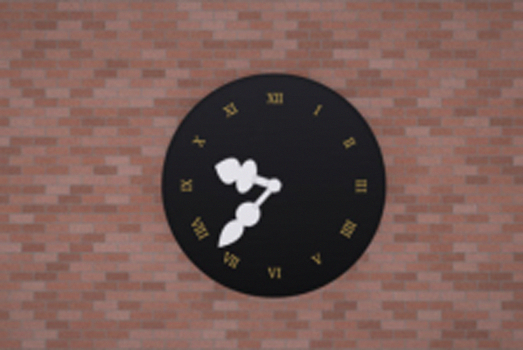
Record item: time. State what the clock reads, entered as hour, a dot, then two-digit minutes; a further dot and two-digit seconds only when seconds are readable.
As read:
9.37
